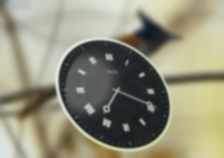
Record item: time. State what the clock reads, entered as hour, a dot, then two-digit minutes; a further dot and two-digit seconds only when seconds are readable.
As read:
7.19
